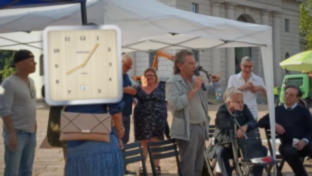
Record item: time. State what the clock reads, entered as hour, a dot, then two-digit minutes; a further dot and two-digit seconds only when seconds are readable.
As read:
8.06
